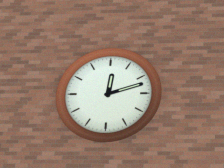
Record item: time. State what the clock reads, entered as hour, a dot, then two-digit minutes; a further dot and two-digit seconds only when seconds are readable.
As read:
12.12
